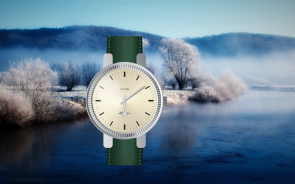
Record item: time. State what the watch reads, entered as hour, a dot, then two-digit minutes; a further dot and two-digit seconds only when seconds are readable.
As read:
6.09
